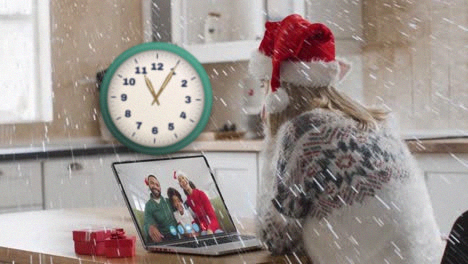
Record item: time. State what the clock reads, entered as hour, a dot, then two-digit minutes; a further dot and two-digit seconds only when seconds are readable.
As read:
11.05
